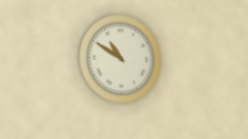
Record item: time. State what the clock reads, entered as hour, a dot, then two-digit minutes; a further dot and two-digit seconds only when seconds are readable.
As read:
10.50
